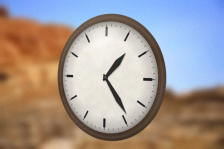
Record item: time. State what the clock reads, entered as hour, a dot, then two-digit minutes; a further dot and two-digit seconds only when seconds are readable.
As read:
1.24
